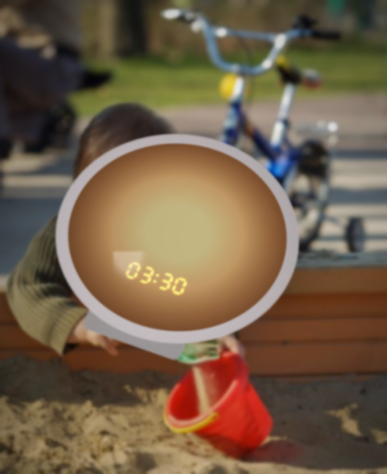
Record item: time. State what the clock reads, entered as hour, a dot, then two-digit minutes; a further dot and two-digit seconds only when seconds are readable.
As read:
3.30
